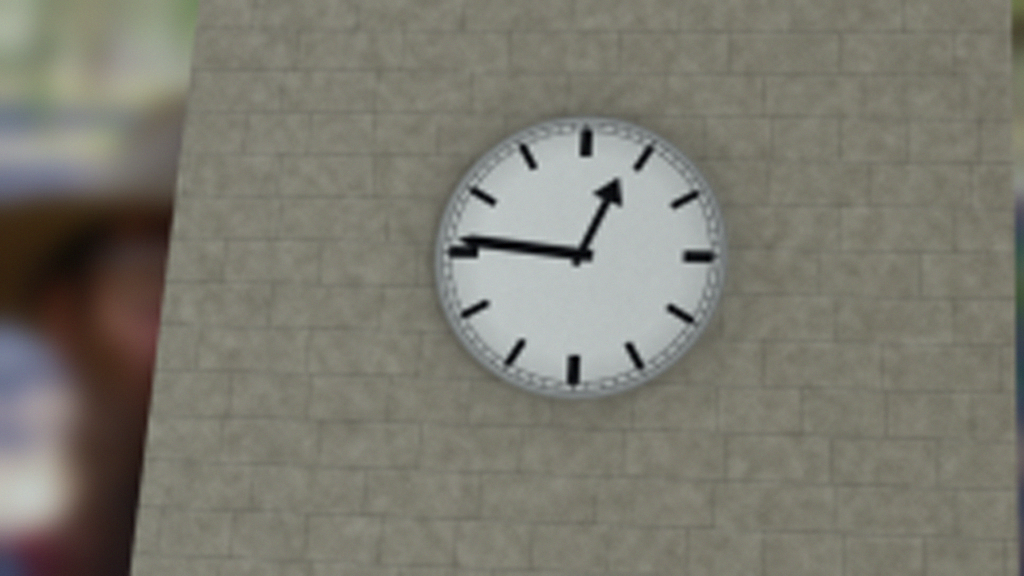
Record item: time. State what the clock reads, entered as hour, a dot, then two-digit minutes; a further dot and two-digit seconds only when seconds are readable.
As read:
12.46
